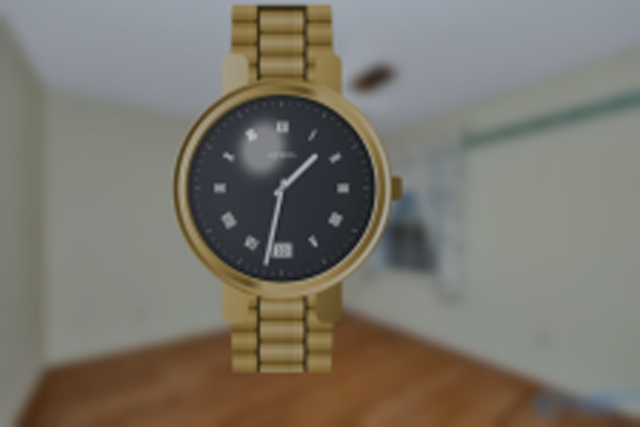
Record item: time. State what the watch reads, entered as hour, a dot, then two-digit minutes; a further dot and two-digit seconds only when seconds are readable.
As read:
1.32
